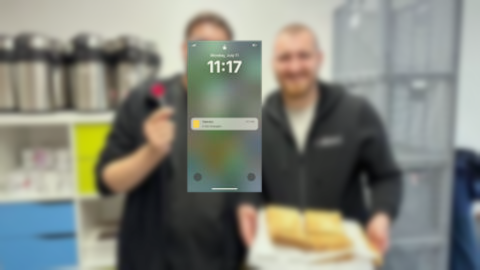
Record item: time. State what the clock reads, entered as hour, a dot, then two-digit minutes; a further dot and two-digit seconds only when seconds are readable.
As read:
11.17
